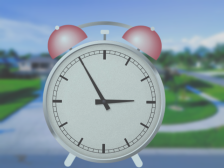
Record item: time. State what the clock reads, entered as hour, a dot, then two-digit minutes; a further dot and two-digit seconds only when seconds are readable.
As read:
2.55
